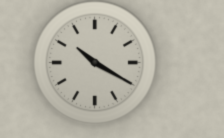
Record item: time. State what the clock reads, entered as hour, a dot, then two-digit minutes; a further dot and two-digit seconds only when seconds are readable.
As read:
10.20
